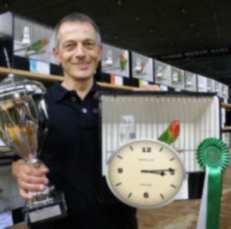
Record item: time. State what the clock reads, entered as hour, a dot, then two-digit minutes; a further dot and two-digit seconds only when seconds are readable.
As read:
3.14
